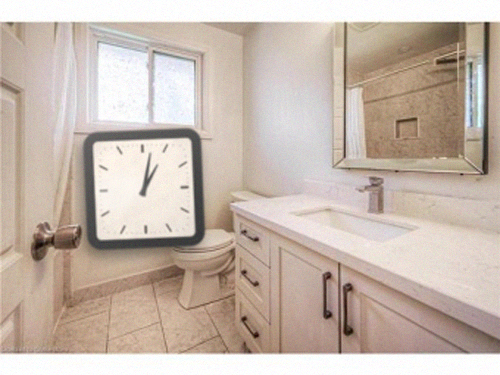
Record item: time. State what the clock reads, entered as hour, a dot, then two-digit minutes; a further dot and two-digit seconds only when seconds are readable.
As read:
1.02
